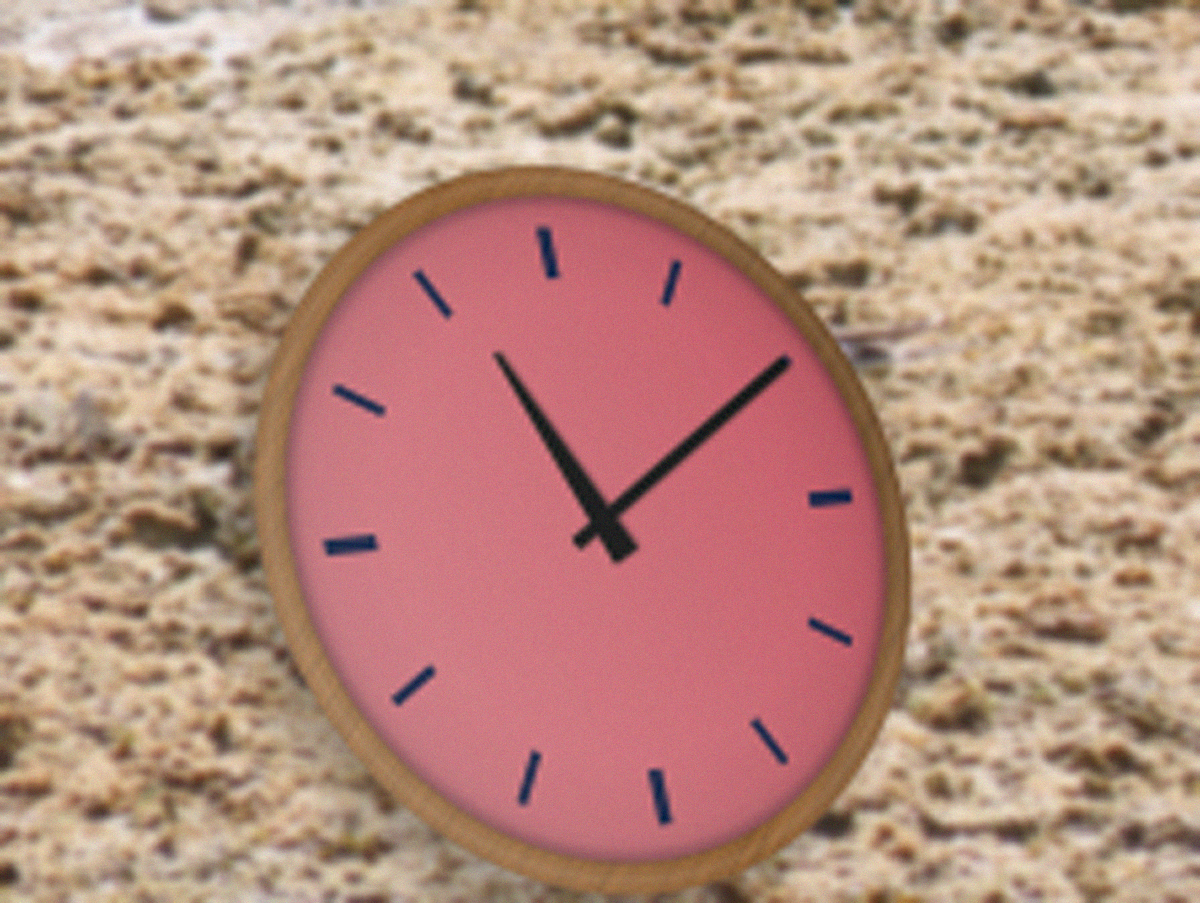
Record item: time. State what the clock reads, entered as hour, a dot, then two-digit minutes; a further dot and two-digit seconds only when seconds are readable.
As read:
11.10
